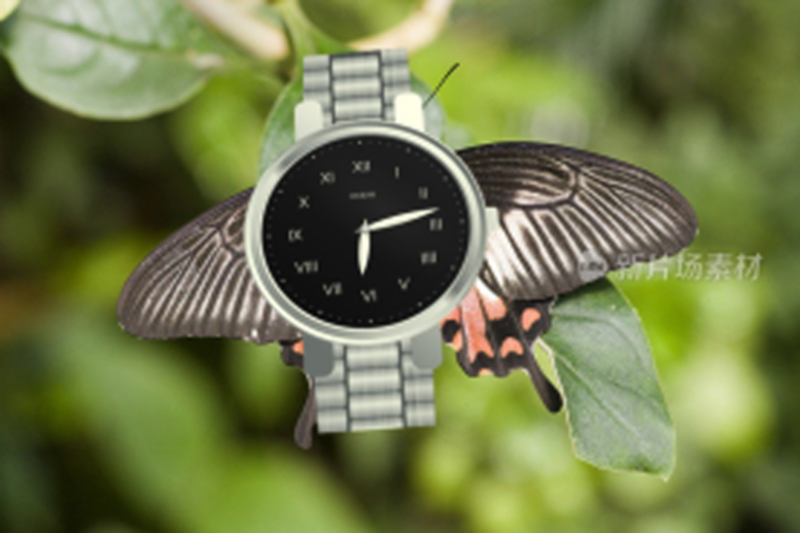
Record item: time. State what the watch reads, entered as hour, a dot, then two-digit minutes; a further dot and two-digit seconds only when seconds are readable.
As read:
6.13
